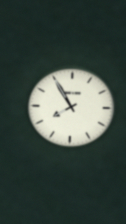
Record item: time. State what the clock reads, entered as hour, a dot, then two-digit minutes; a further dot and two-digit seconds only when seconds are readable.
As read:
7.55
